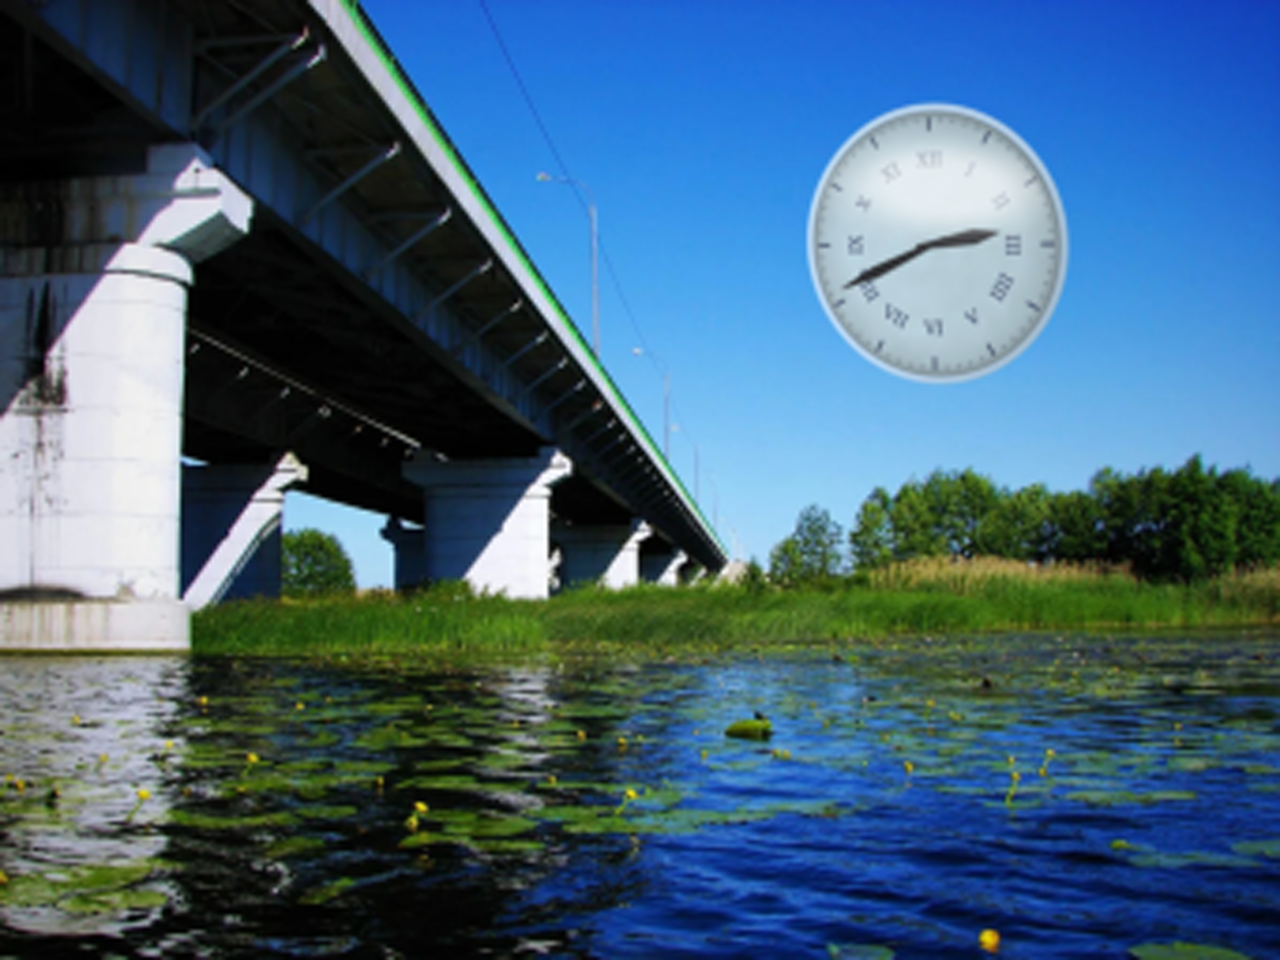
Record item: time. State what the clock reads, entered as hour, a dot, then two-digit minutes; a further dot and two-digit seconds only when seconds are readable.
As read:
2.41
